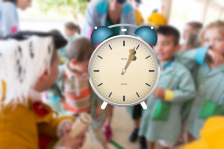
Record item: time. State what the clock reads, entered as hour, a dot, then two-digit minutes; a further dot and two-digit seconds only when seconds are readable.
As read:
1.04
